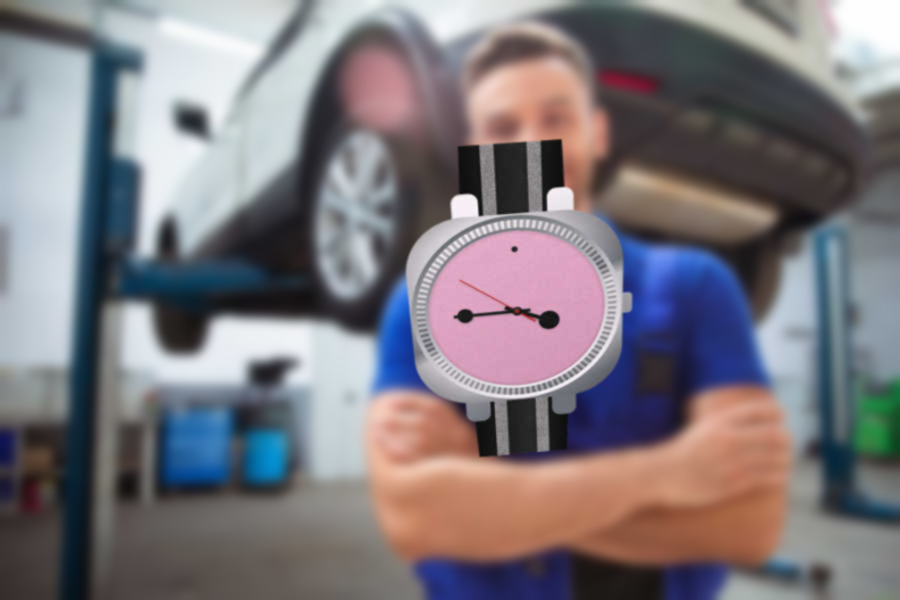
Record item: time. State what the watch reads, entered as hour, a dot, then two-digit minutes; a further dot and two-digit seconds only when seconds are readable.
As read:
3.44.51
